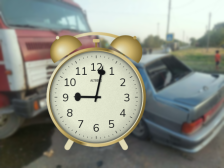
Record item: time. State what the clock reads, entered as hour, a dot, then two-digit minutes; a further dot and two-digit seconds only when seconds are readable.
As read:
9.02
